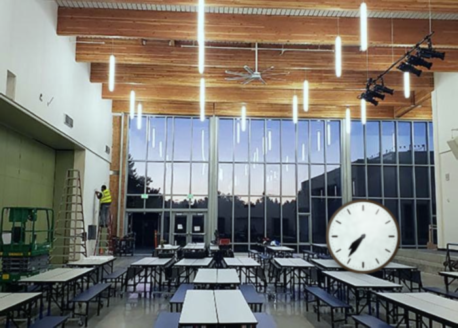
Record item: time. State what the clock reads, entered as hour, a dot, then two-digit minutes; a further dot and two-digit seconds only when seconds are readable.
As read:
7.36
